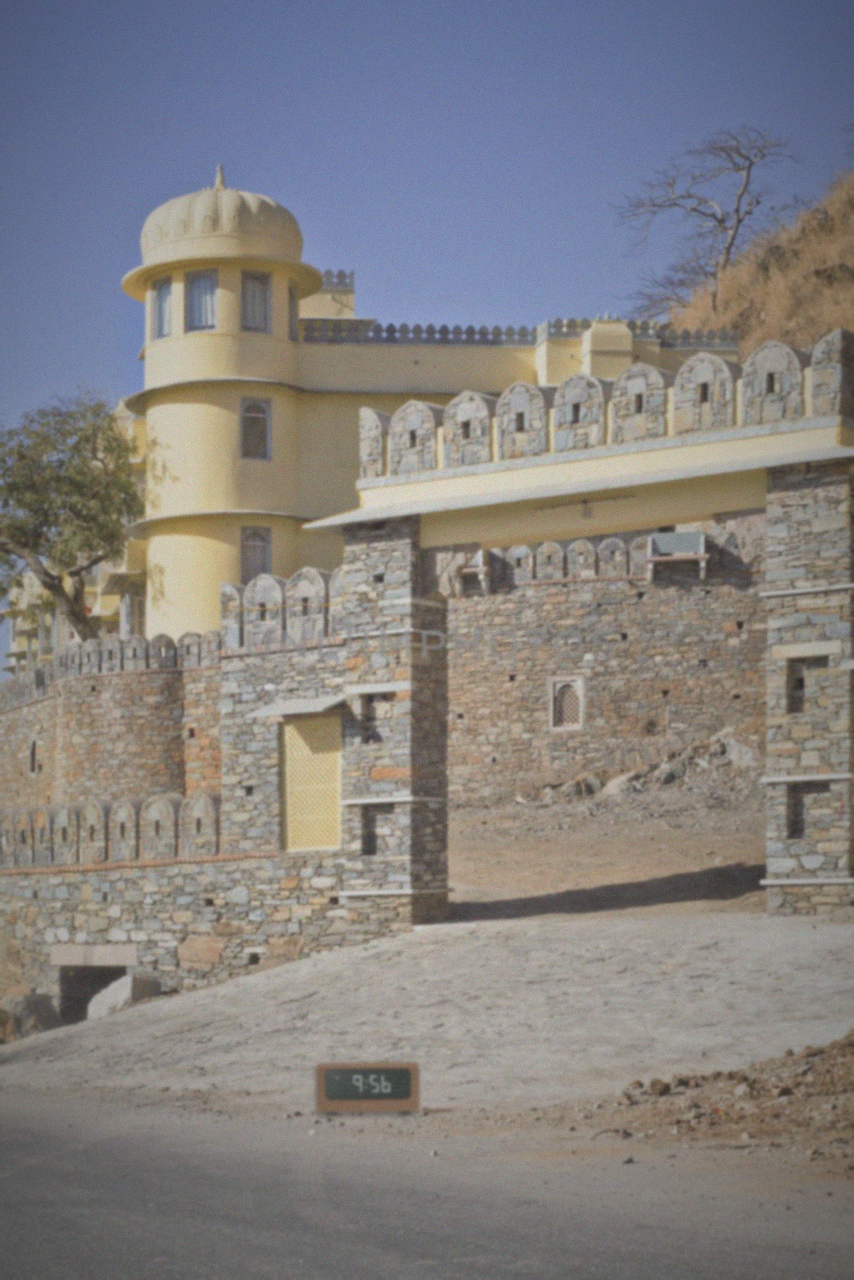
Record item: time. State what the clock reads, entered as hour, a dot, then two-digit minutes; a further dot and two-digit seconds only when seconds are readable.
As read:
9.56
